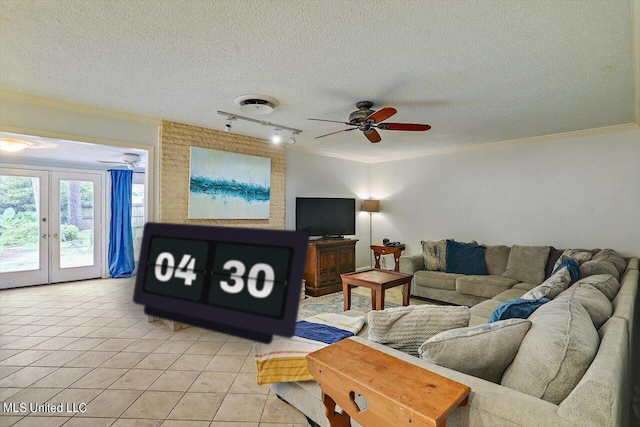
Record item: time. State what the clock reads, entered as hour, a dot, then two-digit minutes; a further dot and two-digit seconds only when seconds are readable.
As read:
4.30
